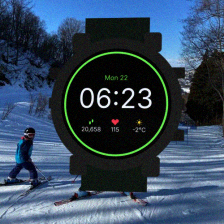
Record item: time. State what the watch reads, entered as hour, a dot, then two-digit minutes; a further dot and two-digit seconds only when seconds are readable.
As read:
6.23
